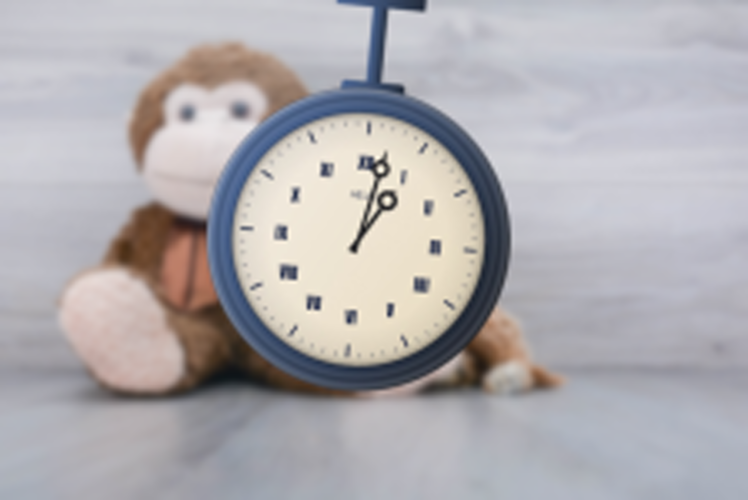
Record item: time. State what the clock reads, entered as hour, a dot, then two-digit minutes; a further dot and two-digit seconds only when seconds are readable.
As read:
1.02
